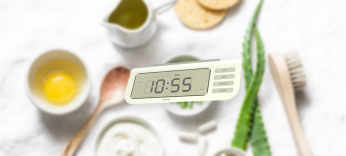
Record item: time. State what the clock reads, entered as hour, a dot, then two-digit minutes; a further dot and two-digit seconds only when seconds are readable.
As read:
10.55
